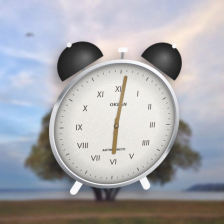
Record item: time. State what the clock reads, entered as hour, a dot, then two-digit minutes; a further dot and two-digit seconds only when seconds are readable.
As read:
6.01
